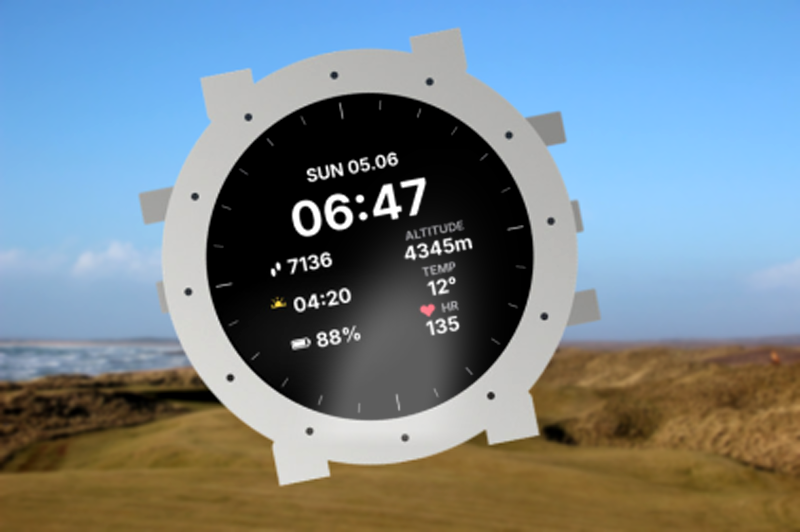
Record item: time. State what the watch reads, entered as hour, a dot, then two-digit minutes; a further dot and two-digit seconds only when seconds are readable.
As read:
6.47
